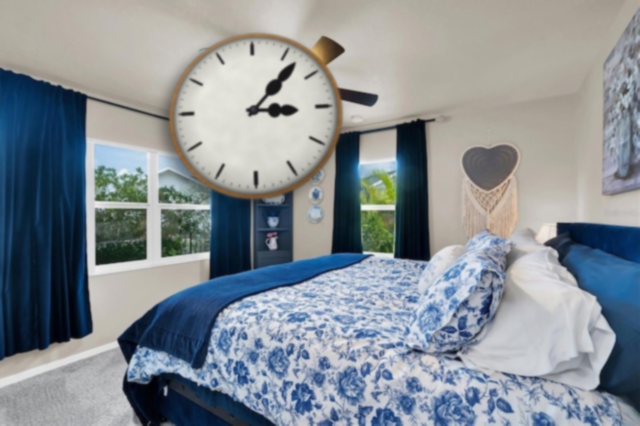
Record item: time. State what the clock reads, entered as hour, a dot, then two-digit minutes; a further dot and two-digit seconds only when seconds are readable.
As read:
3.07
